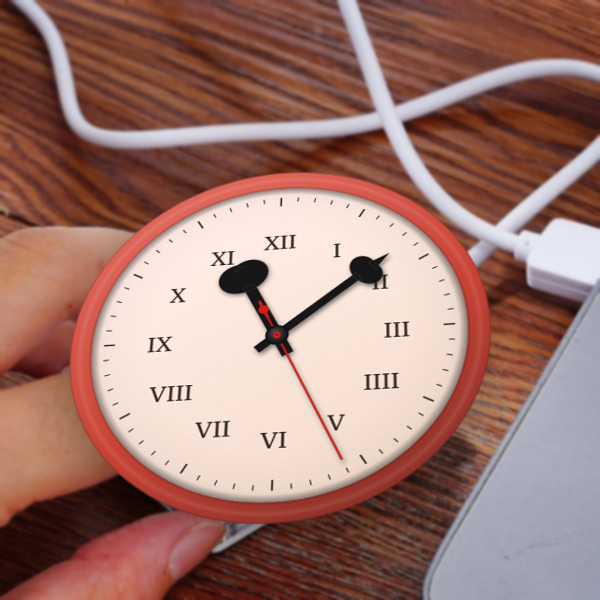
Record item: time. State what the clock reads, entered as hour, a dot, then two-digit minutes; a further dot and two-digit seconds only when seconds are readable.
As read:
11.08.26
